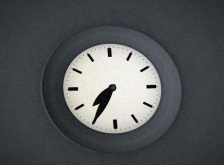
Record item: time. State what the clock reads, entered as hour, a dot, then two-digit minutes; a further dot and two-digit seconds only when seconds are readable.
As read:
7.35
